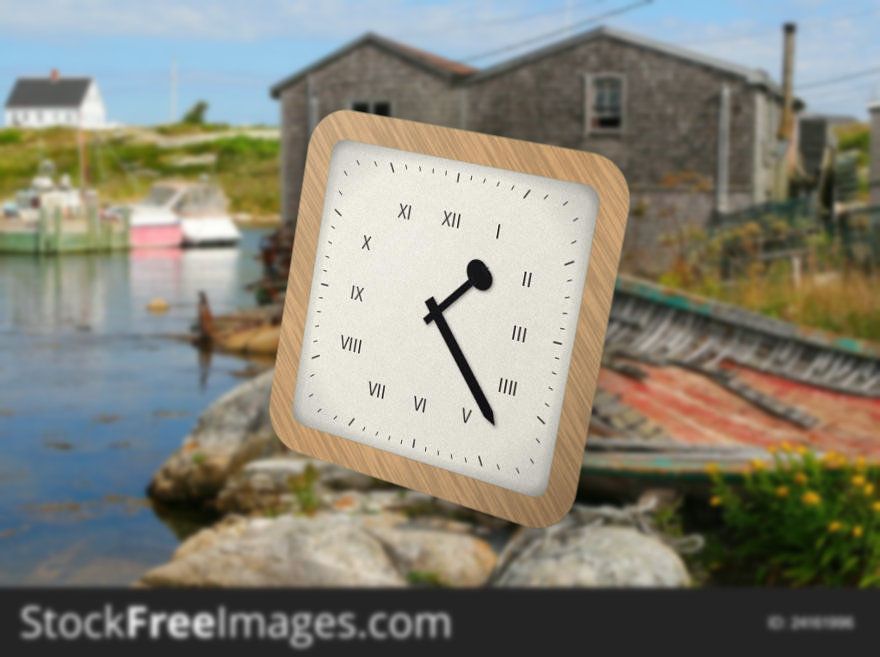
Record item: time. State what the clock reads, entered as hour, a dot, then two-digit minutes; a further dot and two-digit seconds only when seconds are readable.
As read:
1.23
